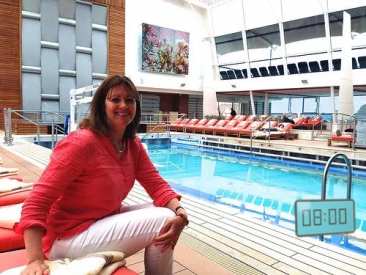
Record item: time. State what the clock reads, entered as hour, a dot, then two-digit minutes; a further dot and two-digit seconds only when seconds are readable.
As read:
8.00
